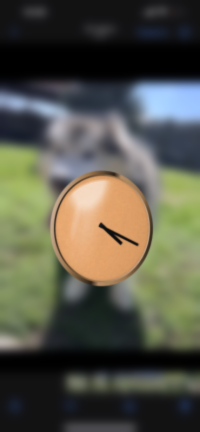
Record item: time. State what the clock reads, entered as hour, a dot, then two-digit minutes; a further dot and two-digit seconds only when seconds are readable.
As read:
4.19
